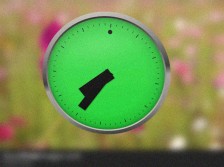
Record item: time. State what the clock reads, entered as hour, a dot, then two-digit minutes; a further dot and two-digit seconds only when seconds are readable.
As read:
7.35
